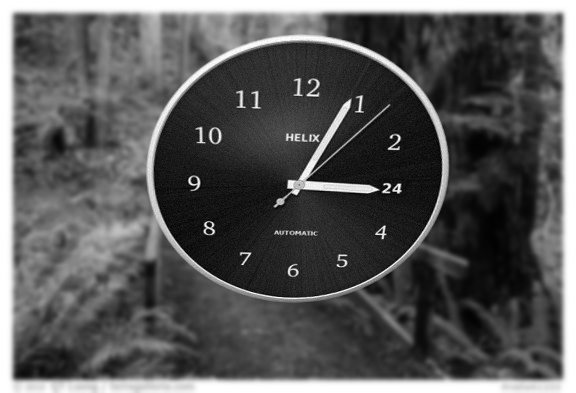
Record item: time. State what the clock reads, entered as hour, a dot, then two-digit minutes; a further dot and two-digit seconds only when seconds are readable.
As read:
3.04.07
